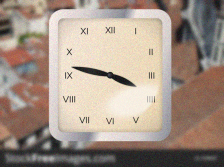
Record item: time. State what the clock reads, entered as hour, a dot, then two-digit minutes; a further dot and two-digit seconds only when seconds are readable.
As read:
3.47
